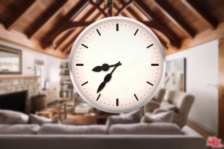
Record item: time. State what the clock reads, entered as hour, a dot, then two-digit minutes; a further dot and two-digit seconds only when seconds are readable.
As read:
8.36
